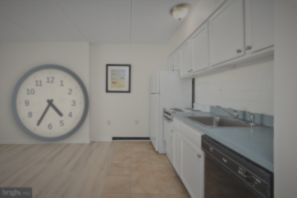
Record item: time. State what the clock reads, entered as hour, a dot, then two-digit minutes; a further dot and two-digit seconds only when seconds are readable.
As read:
4.35
